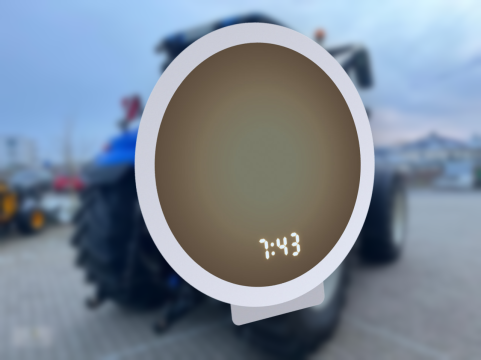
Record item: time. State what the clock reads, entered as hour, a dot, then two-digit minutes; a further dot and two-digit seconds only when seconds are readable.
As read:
7.43
